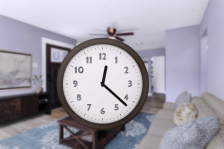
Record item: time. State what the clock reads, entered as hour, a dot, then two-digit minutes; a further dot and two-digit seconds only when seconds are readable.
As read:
12.22
